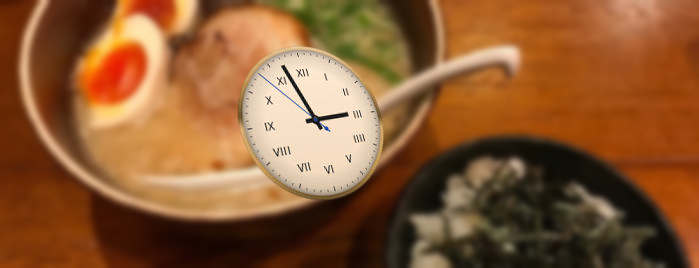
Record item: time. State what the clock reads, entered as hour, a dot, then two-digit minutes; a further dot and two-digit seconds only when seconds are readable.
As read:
2.56.53
